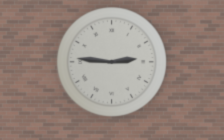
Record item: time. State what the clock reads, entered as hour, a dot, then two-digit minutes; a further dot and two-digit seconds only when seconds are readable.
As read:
2.46
